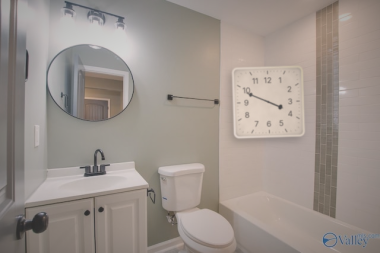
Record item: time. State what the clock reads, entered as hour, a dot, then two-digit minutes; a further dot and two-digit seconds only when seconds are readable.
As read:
3.49
